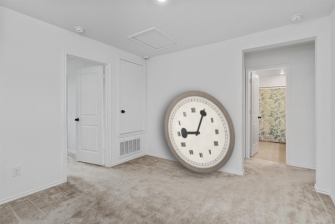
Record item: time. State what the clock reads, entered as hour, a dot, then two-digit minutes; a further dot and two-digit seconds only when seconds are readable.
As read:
9.05
